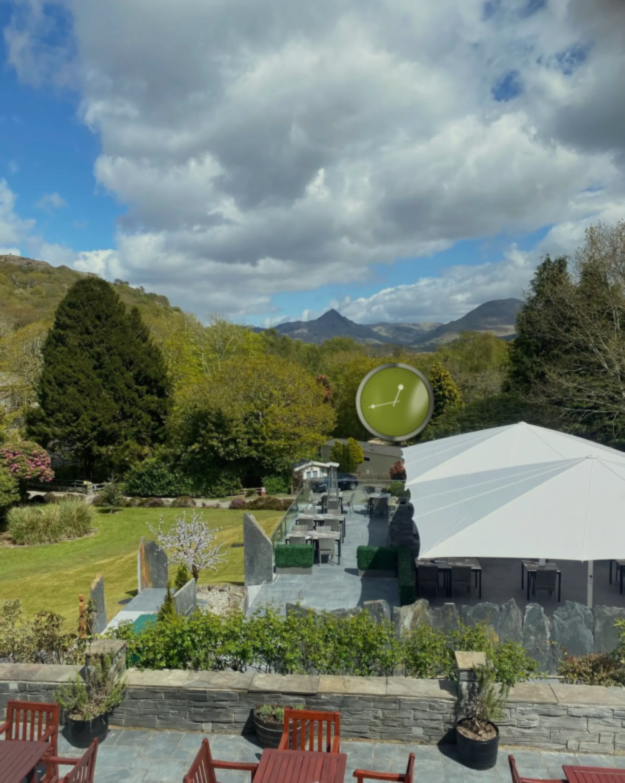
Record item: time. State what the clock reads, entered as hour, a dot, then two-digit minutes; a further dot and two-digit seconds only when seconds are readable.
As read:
12.43
